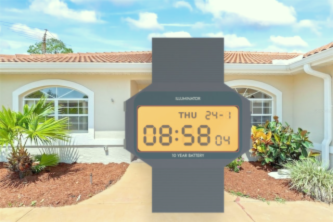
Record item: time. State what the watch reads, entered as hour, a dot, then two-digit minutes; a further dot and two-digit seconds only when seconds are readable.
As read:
8.58.04
